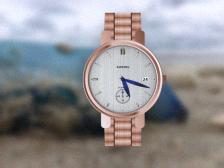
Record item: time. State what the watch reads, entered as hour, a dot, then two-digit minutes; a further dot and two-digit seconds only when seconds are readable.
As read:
5.18
